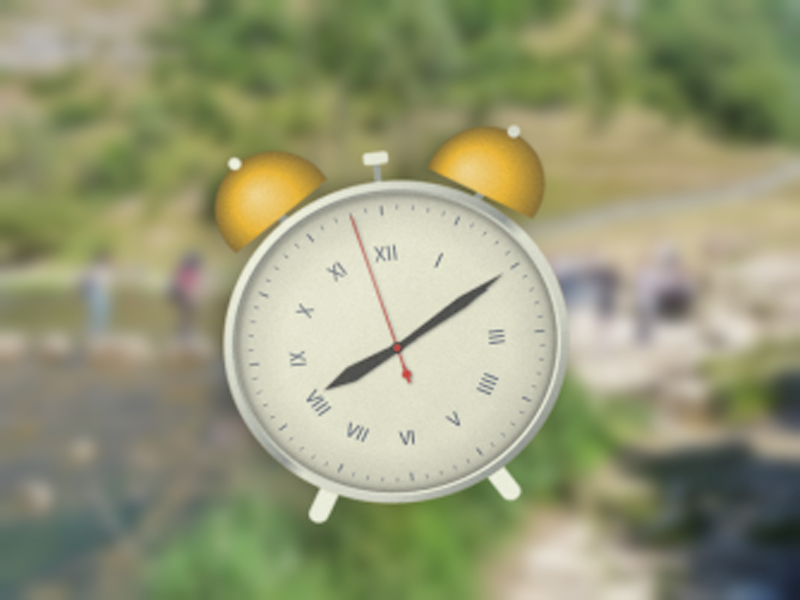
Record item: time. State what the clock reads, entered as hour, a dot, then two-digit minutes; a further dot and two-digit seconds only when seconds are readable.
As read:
8.09.58
